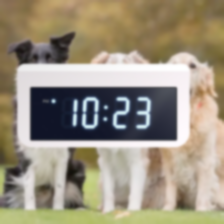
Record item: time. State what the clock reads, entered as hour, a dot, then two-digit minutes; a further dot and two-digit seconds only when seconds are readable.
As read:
10.23
